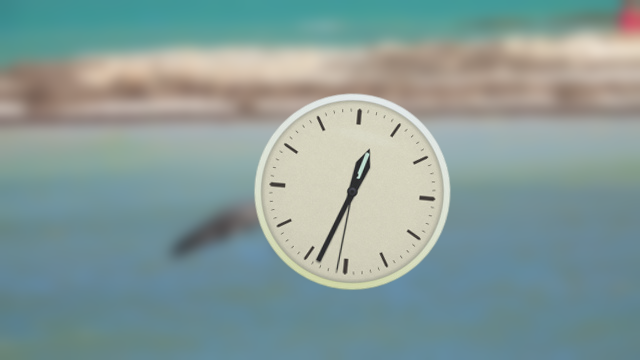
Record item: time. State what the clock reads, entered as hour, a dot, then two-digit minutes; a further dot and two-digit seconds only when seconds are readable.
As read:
12.33.31
